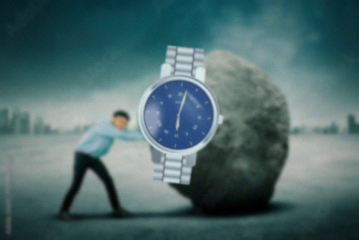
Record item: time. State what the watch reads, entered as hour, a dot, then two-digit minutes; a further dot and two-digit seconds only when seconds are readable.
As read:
6.02
